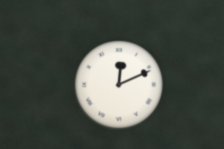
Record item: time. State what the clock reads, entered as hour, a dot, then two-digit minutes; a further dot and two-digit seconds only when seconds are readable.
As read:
12.11
